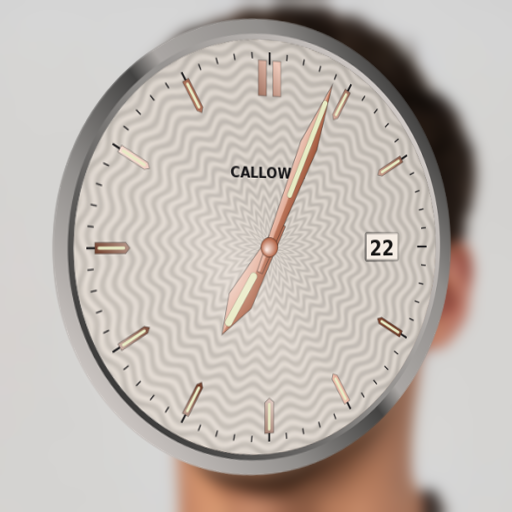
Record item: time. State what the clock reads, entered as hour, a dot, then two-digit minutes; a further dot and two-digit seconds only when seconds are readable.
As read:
7.04
